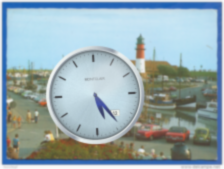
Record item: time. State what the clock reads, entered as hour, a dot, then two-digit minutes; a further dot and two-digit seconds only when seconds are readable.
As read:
5.24
